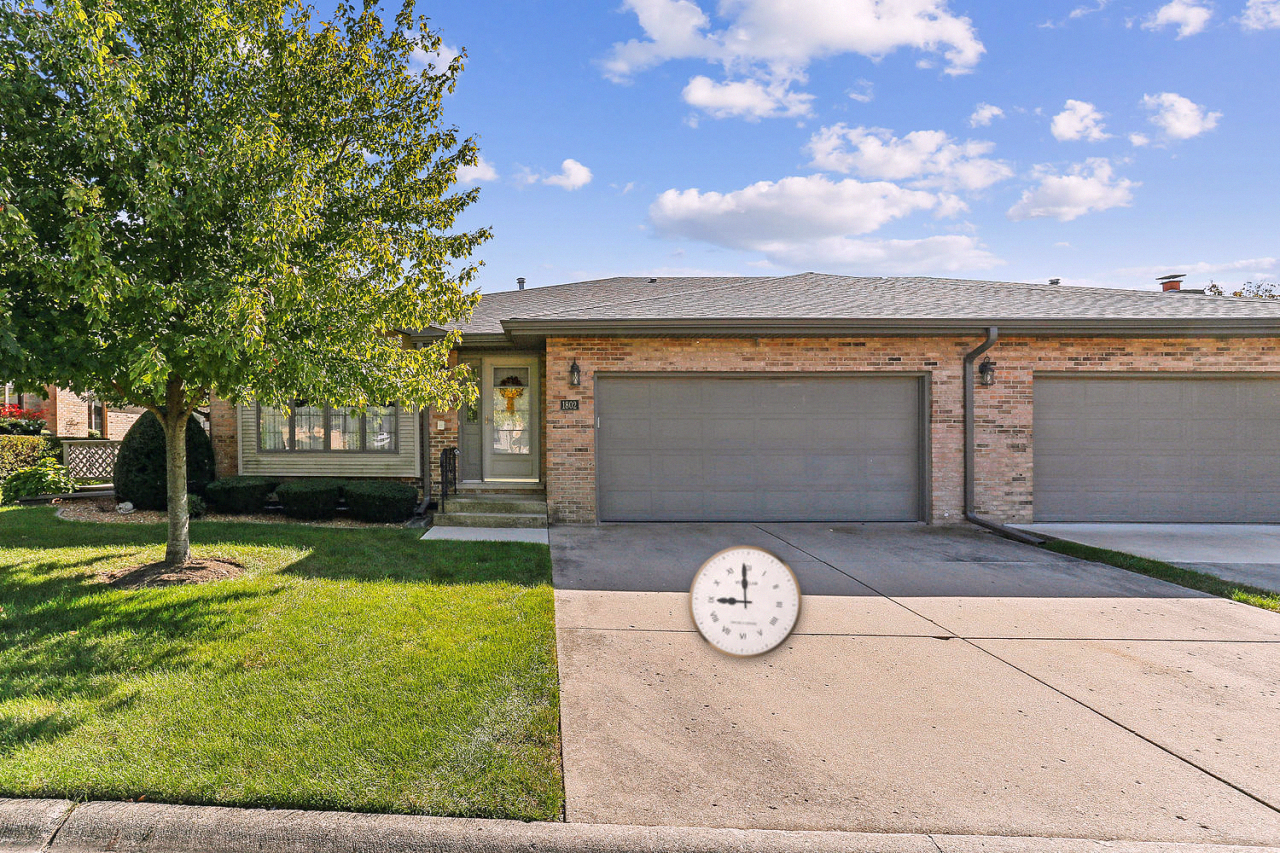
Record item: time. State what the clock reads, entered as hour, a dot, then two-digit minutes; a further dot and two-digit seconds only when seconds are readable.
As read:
8.59
